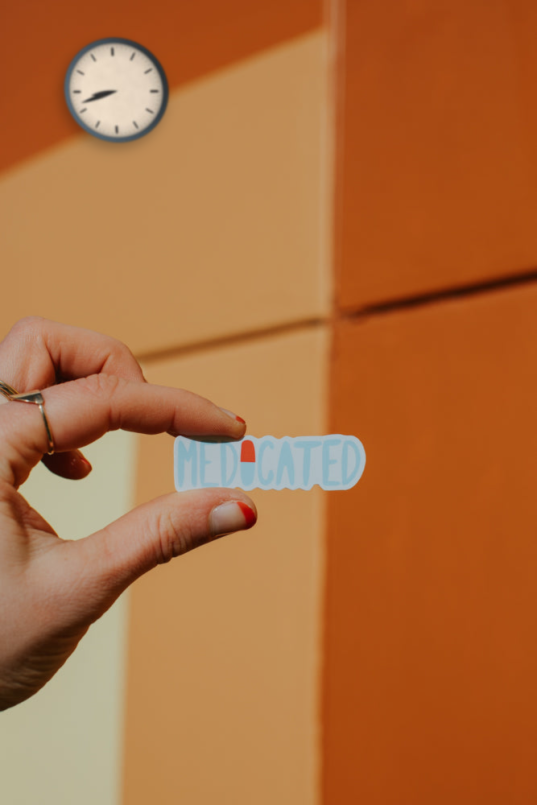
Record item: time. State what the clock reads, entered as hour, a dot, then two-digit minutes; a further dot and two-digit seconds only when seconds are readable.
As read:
8.42
